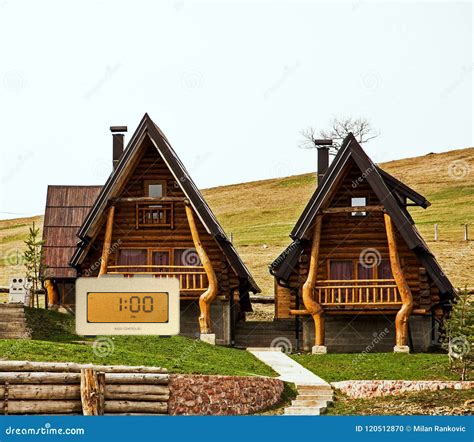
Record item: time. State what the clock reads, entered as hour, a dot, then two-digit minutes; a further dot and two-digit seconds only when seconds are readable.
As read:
1.00
